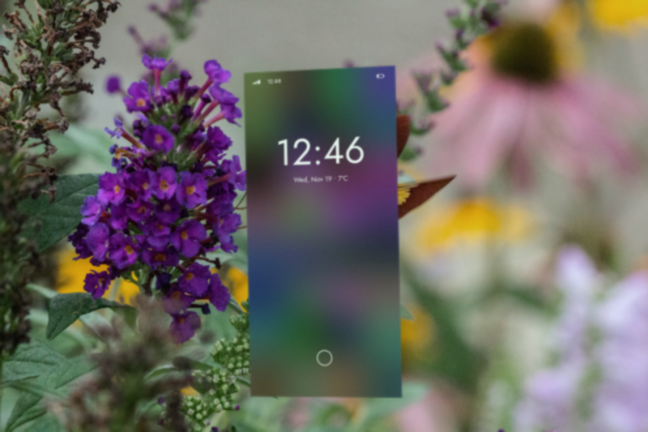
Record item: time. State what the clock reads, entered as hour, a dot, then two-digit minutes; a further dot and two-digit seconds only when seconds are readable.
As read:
12.46
